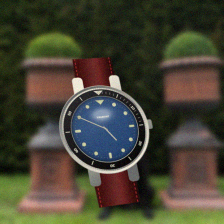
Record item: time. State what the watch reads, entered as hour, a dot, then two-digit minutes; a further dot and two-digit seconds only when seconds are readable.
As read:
4.50
